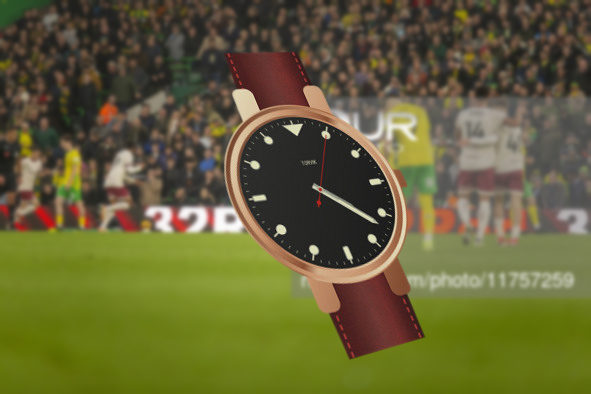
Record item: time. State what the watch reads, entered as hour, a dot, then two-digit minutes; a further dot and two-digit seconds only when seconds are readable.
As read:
4.22.05
